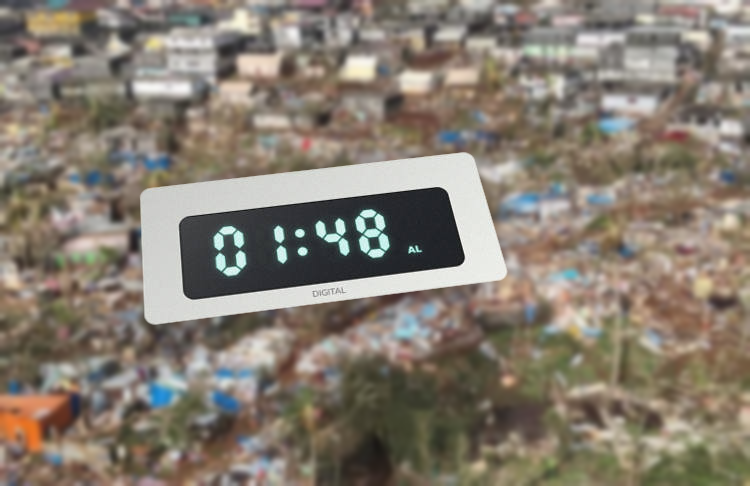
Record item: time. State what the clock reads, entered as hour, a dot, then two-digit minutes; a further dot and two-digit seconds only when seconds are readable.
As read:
1.48
